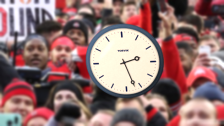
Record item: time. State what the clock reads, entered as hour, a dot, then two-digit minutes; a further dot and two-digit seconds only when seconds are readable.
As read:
2.27
